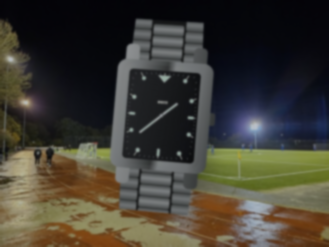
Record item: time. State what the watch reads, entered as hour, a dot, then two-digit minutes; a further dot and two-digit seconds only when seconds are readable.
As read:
1.38
